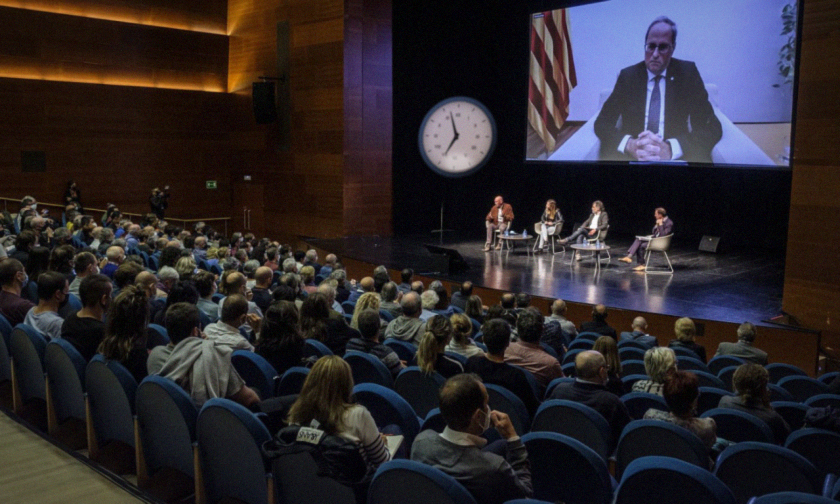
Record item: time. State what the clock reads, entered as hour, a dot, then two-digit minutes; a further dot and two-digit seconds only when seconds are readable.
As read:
6.57
